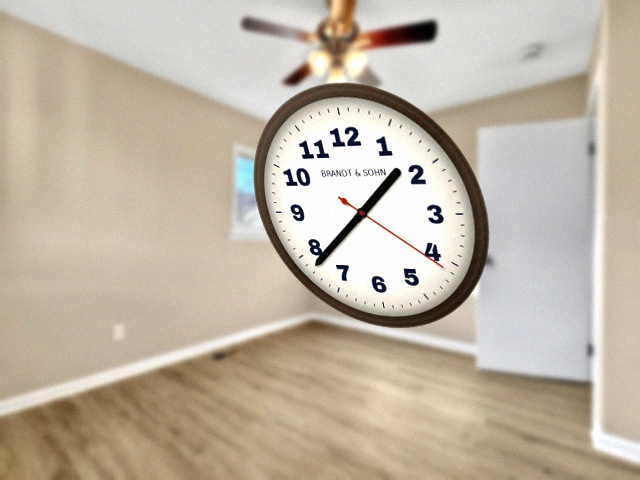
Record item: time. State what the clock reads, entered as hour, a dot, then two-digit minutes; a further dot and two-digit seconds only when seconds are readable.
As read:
1.38.21
